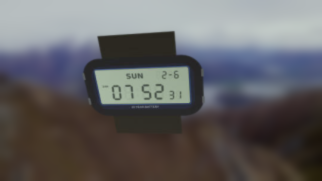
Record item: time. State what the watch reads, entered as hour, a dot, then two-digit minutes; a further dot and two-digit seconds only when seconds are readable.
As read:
7.52.31
